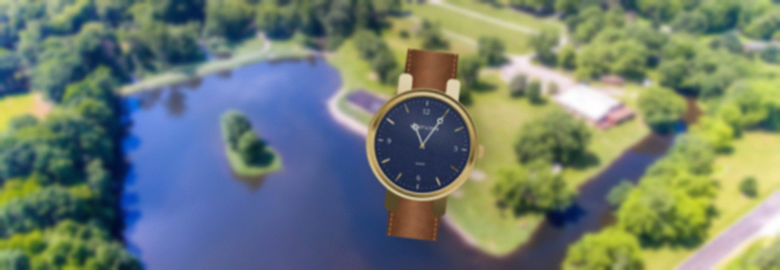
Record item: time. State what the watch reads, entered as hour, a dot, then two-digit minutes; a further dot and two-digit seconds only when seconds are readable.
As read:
11.05
